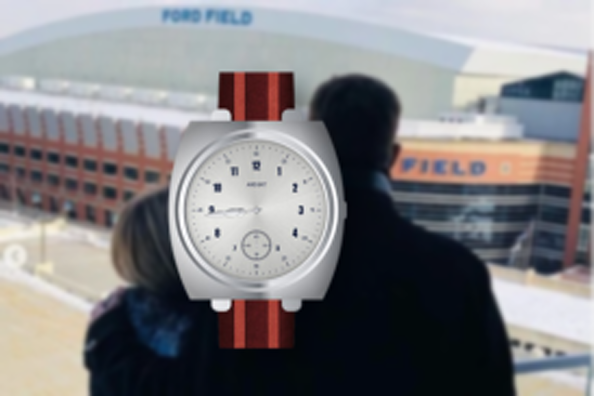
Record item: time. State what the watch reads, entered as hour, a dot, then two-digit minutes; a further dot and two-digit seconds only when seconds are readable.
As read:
8.44
